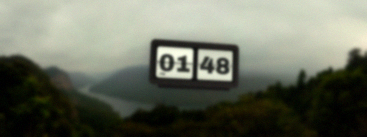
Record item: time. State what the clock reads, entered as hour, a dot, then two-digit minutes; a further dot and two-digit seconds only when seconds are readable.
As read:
1.48
